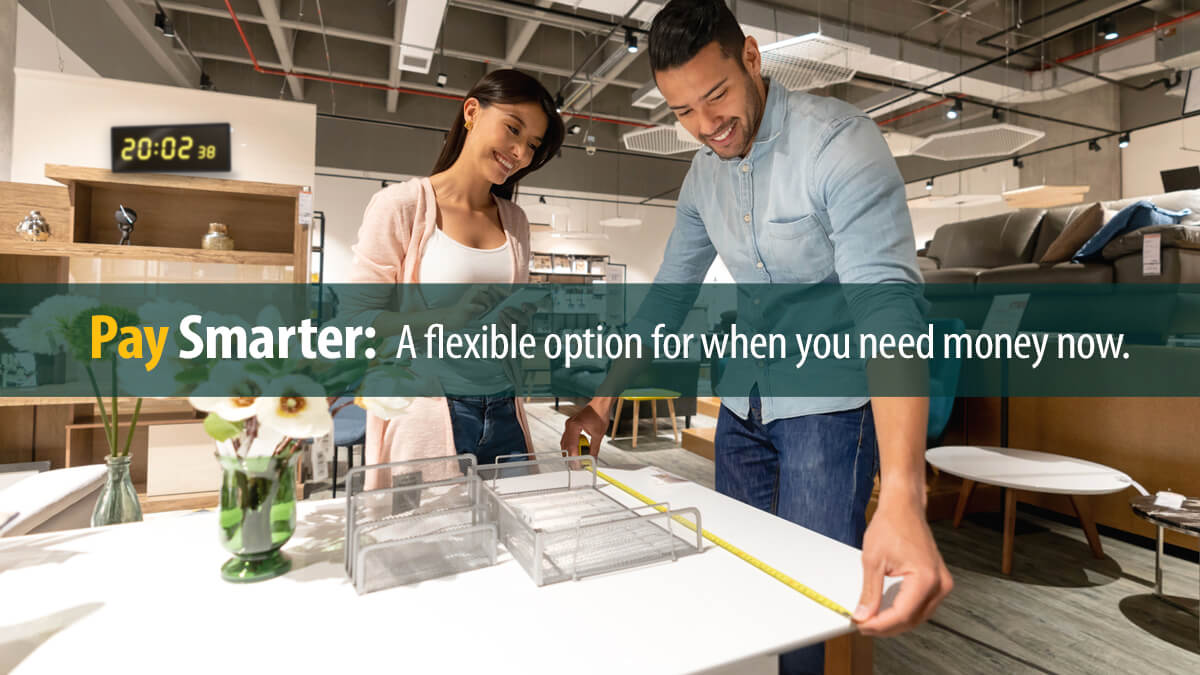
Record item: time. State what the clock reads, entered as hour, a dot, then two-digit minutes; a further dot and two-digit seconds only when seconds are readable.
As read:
20.02.38
